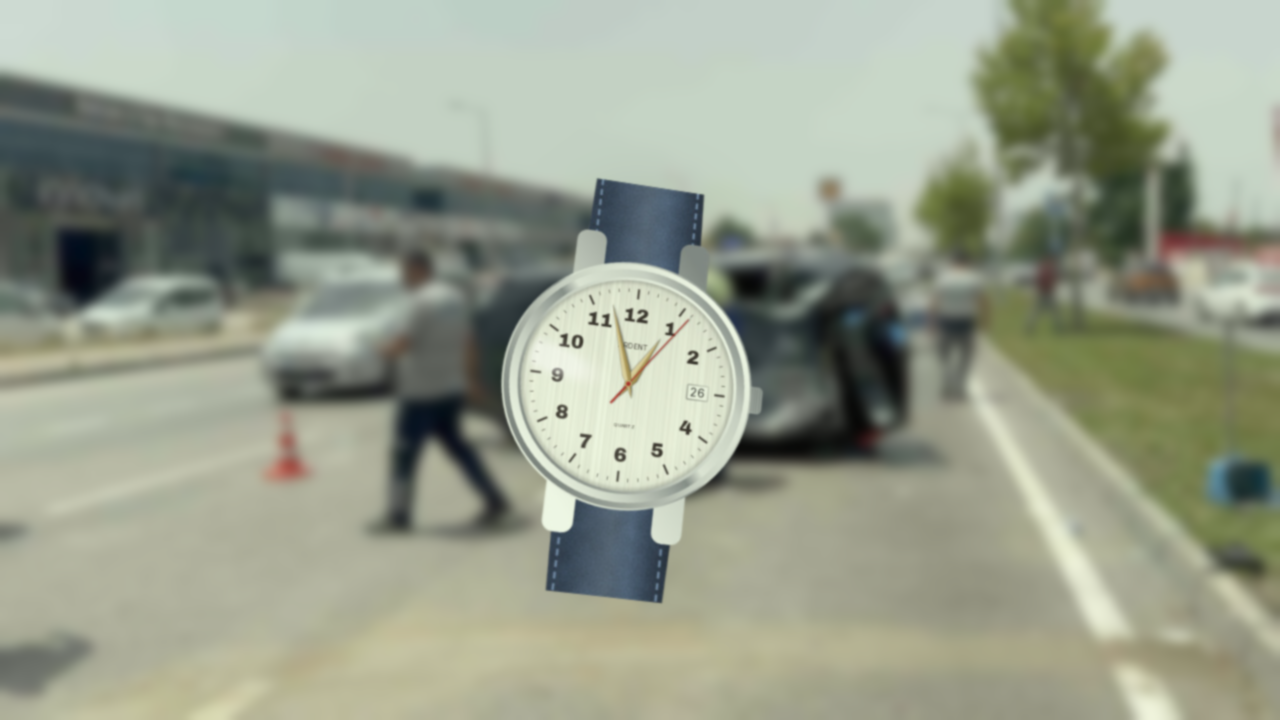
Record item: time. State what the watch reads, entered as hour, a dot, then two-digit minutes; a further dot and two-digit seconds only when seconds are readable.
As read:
12.57.06
